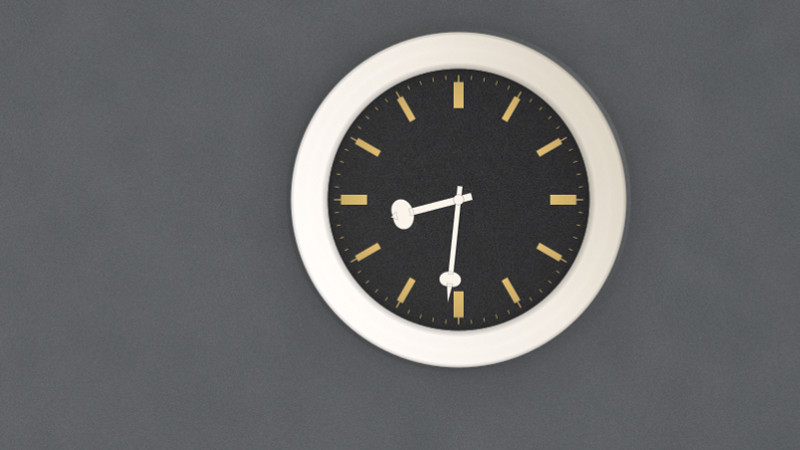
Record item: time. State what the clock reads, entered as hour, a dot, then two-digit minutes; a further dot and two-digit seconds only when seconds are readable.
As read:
8.31
